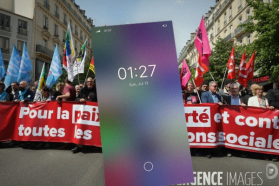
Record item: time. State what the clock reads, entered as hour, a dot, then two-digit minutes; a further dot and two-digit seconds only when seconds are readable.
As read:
1.27
